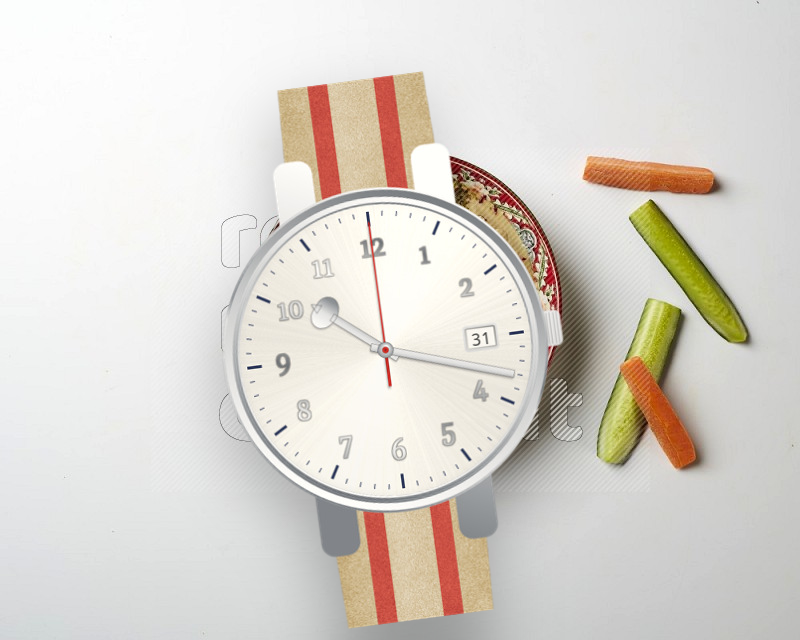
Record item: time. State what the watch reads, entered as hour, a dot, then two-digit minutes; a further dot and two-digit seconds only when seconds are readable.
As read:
10.18.00
